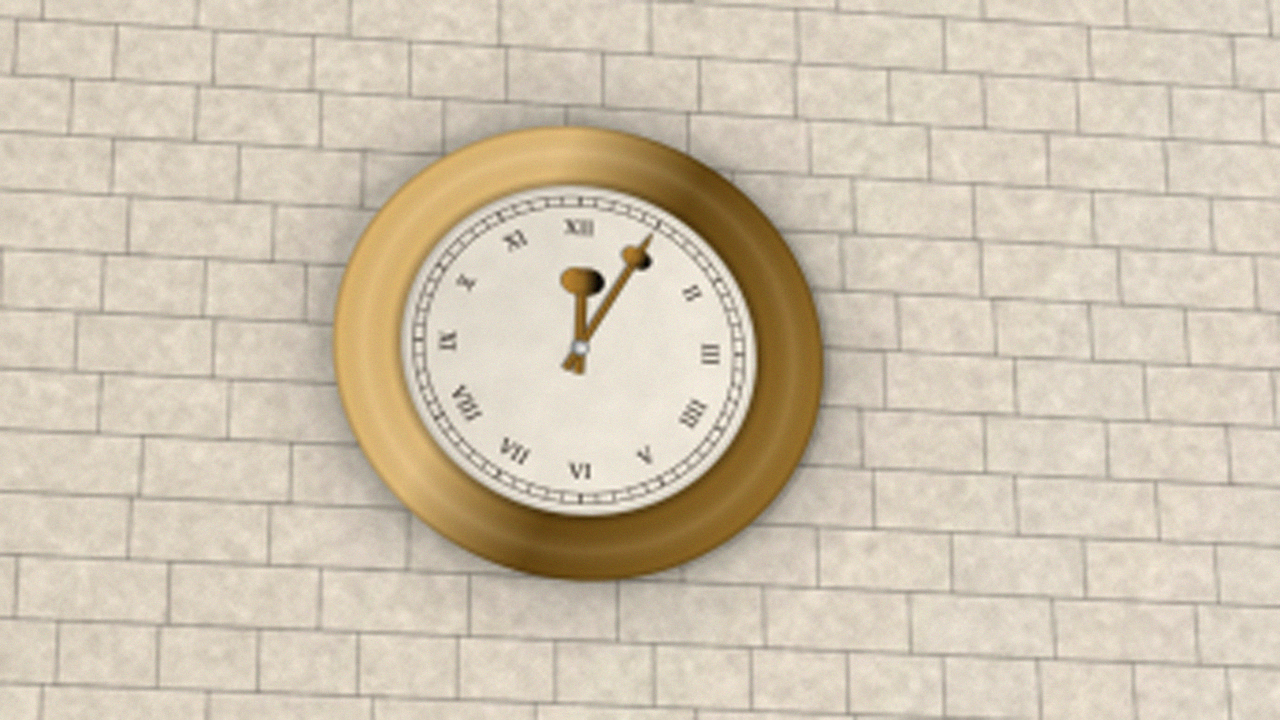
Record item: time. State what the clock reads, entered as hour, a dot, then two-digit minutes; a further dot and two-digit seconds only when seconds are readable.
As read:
12.05
